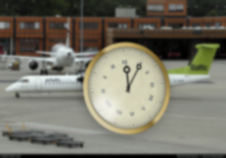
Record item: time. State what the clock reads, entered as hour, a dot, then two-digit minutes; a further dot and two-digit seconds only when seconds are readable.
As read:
12.06
